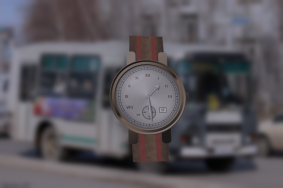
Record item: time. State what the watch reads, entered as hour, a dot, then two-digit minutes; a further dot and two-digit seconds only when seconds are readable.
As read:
1.29
